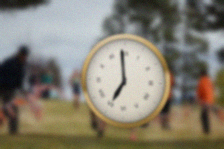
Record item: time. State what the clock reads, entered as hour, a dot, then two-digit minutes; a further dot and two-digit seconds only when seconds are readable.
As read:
6.59
